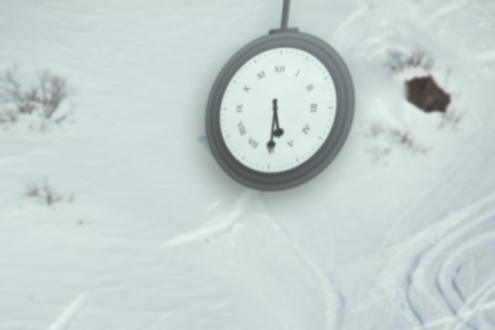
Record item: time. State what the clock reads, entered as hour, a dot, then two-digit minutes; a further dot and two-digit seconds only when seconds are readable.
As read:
5.30
